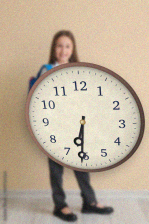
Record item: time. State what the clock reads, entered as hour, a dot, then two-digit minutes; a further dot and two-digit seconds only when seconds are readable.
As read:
6.31
